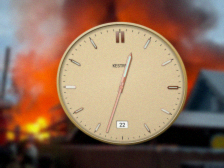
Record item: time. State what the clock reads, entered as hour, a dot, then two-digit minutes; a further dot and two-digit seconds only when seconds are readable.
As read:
12.33
